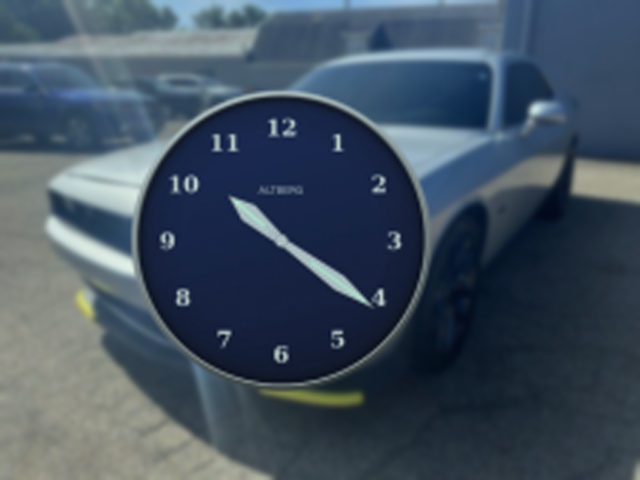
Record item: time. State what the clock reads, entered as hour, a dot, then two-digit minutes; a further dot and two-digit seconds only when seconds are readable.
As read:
10.21
